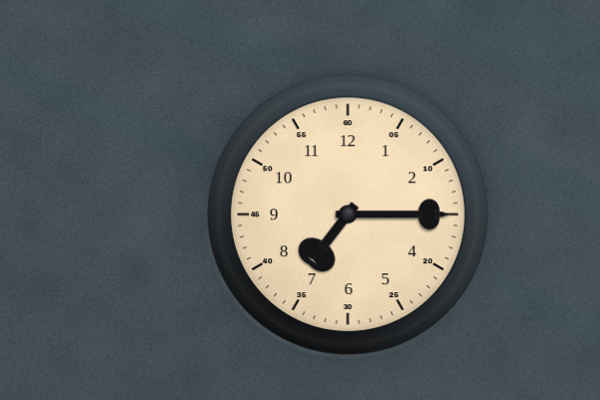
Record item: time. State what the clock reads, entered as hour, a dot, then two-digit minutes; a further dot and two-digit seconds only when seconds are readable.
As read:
7.15
